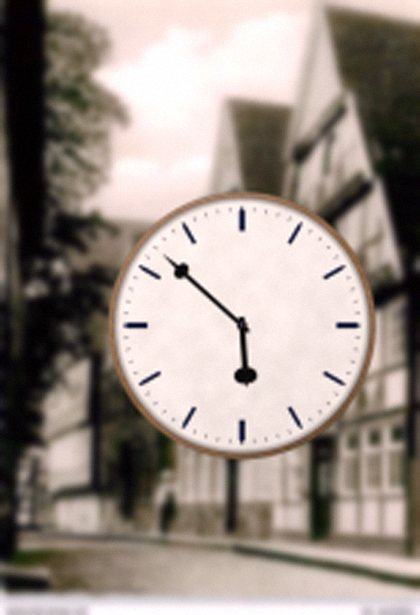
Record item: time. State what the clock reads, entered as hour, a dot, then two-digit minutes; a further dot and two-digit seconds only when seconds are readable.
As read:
5.52
